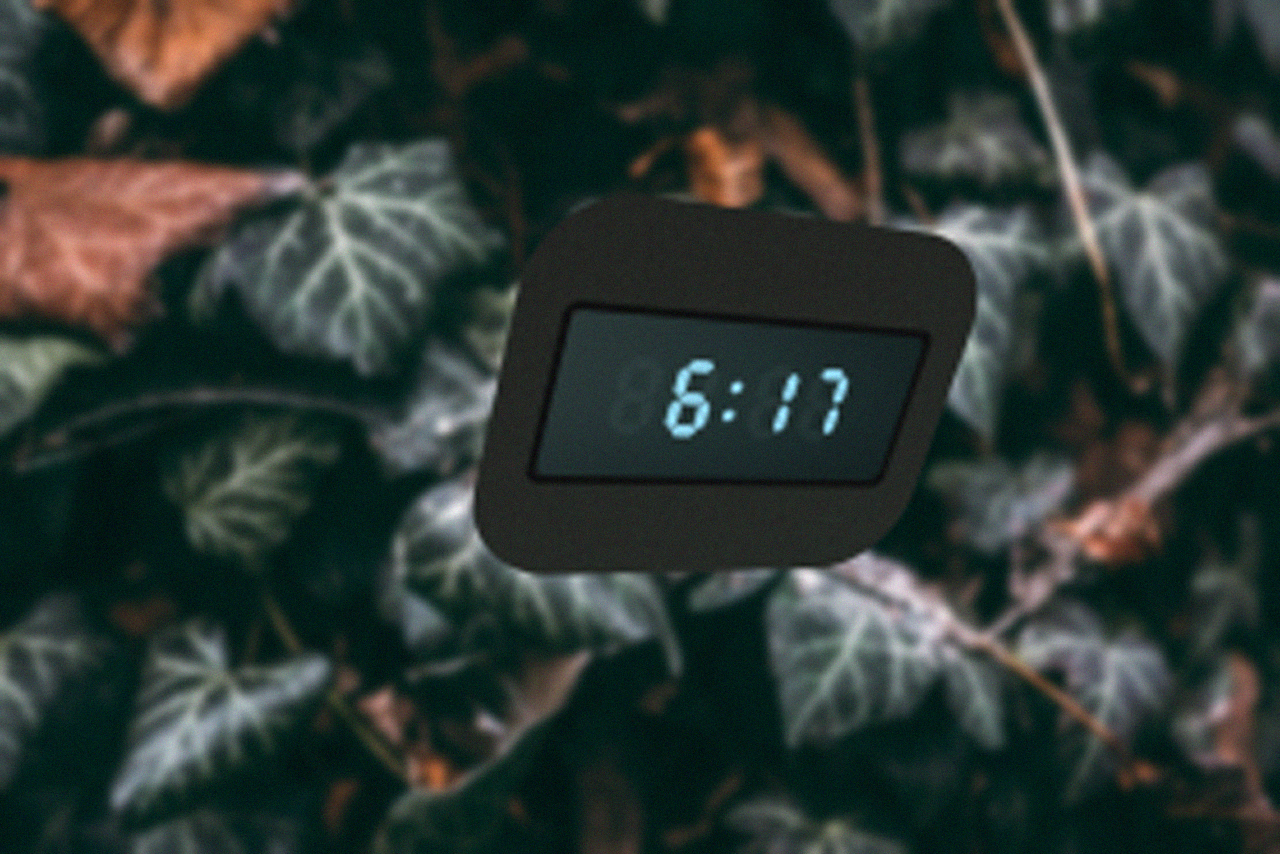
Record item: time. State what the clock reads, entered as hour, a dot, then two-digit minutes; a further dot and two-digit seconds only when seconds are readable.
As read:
6.17
